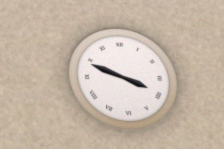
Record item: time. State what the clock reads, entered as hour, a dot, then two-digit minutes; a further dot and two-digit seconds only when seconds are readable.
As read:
3.49
